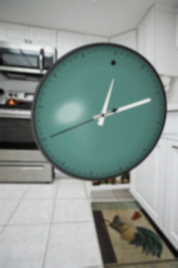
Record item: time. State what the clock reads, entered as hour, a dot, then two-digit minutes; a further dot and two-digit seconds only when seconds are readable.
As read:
12.10.40
